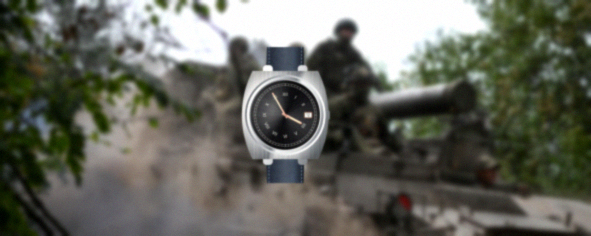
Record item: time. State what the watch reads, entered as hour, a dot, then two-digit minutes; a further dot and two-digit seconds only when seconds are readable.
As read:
3.55
